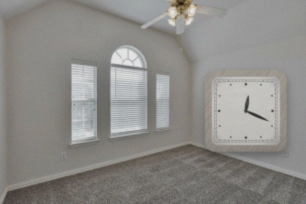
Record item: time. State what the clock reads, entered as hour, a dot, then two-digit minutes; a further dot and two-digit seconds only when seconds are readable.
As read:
12.19
